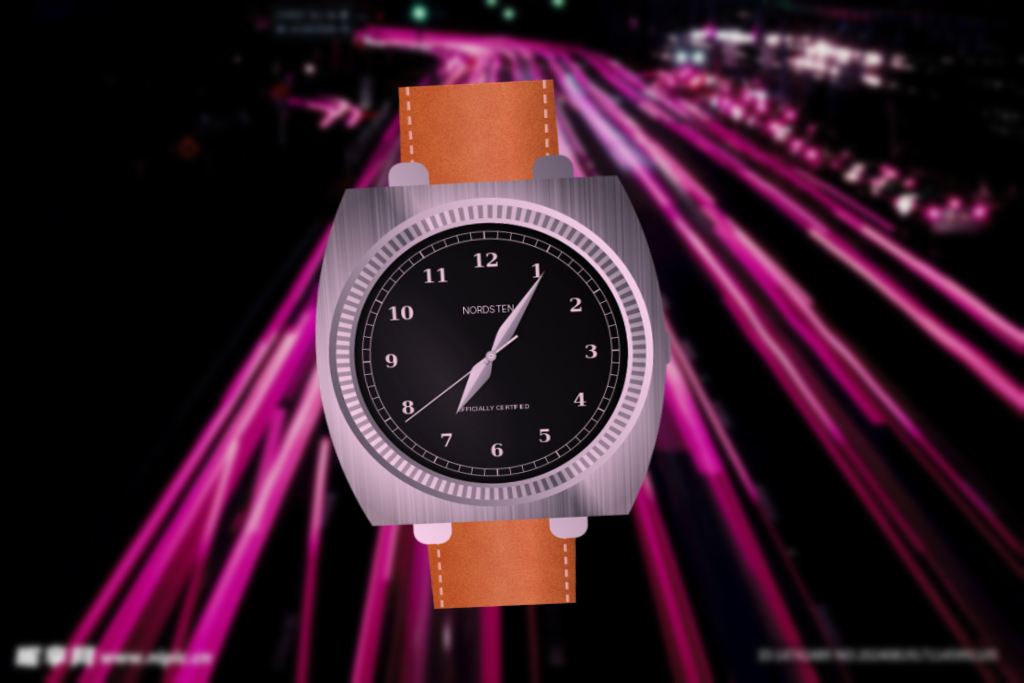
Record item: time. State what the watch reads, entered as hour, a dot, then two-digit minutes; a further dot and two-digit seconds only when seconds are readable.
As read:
7.05.39
